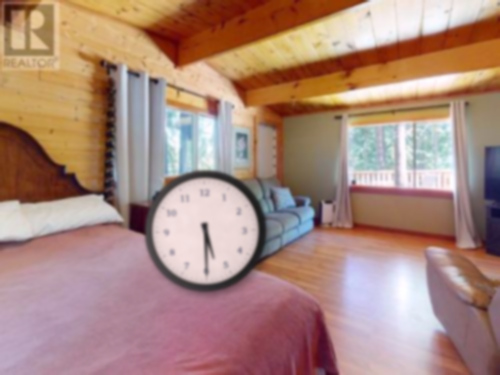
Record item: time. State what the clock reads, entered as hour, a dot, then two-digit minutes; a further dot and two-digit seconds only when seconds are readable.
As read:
5.30
